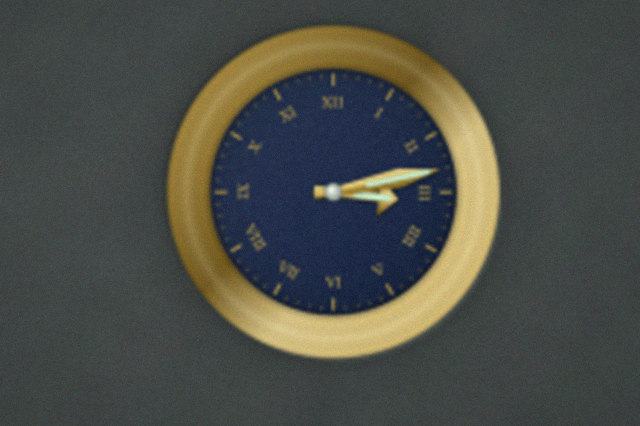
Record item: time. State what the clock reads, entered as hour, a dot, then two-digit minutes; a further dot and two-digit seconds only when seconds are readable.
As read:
3.13
